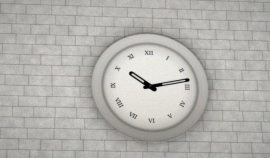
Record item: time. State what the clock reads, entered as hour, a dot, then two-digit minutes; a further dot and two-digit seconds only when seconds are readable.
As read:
10.13
